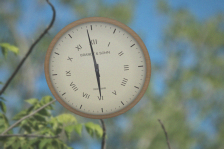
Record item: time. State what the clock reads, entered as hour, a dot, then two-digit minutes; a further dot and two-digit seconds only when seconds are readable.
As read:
5.59
